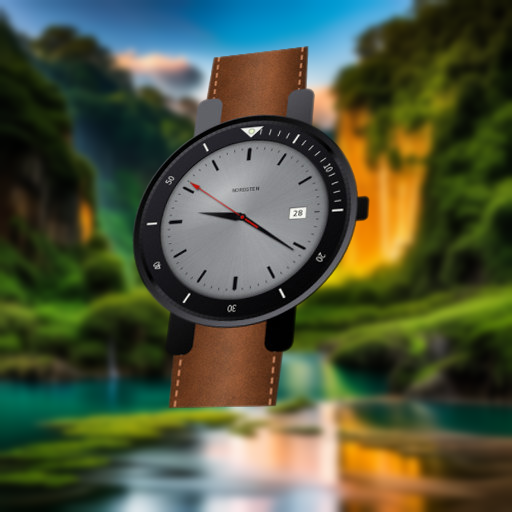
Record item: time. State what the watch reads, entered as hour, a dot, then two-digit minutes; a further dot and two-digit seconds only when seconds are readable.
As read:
9.20.51
